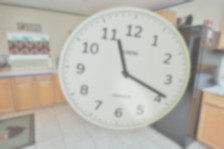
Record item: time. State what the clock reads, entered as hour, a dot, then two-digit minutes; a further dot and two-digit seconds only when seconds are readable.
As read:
11.19
